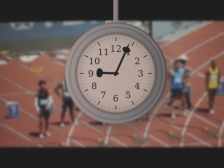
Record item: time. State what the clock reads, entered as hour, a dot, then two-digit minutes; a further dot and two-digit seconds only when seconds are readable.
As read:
9.04
